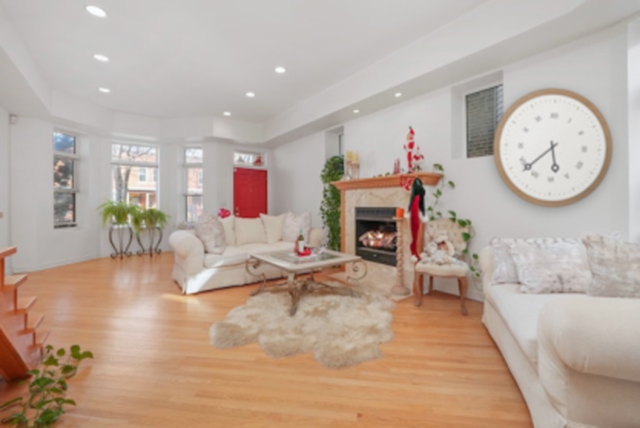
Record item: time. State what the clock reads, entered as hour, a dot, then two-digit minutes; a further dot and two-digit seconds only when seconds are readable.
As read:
5.38
